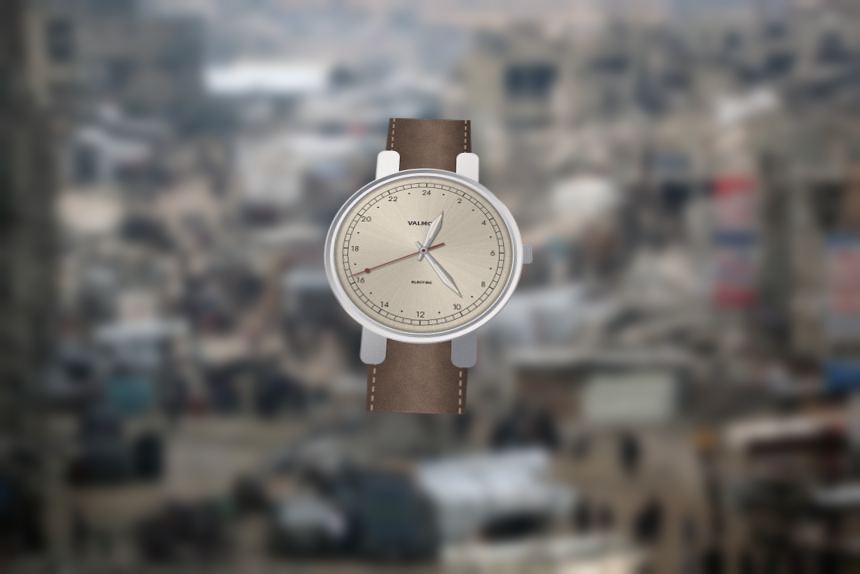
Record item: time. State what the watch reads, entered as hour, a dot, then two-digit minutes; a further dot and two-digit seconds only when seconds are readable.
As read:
1.23.41
